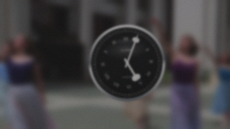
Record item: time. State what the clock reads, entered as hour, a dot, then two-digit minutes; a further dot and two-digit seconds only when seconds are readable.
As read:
5.04
